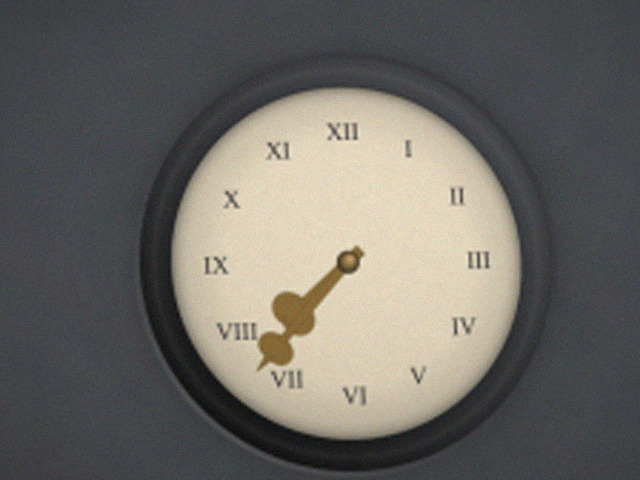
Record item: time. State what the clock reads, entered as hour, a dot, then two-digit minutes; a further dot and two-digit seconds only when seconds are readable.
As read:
7.37
